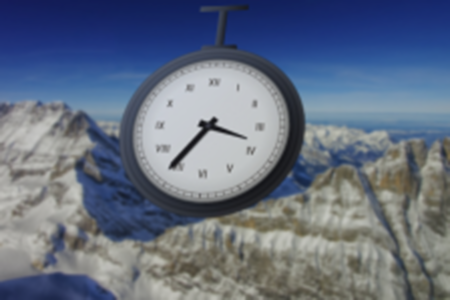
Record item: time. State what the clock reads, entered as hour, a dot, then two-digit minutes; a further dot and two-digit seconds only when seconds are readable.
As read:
3.36
